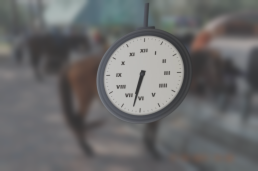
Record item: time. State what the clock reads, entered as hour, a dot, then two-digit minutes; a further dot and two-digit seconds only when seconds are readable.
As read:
6.32
